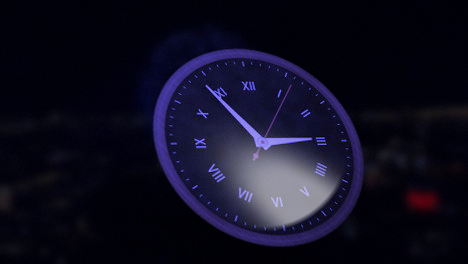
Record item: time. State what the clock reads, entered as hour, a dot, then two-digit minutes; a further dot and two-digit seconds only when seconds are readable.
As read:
2.54.06
